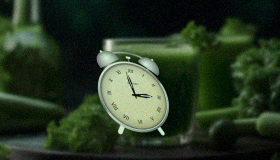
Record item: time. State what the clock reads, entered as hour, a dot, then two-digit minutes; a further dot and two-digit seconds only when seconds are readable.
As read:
2.58
